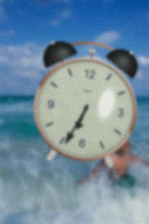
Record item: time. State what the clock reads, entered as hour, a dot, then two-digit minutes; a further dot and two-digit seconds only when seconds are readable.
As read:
6.34
